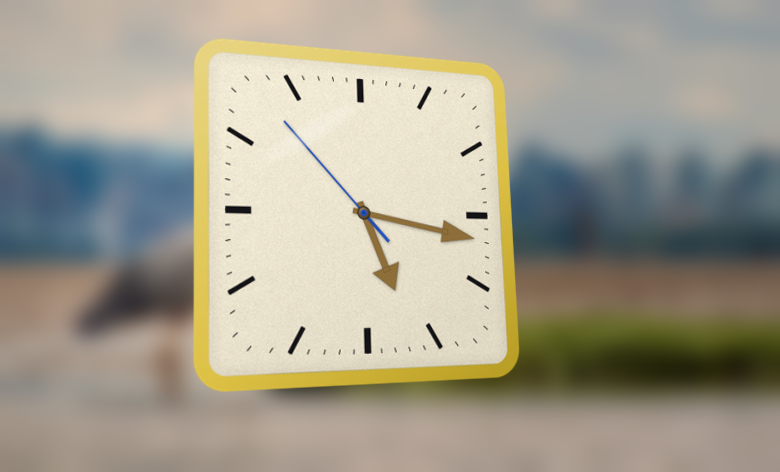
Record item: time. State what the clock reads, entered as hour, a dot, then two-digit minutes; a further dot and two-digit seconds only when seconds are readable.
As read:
5.16.53
